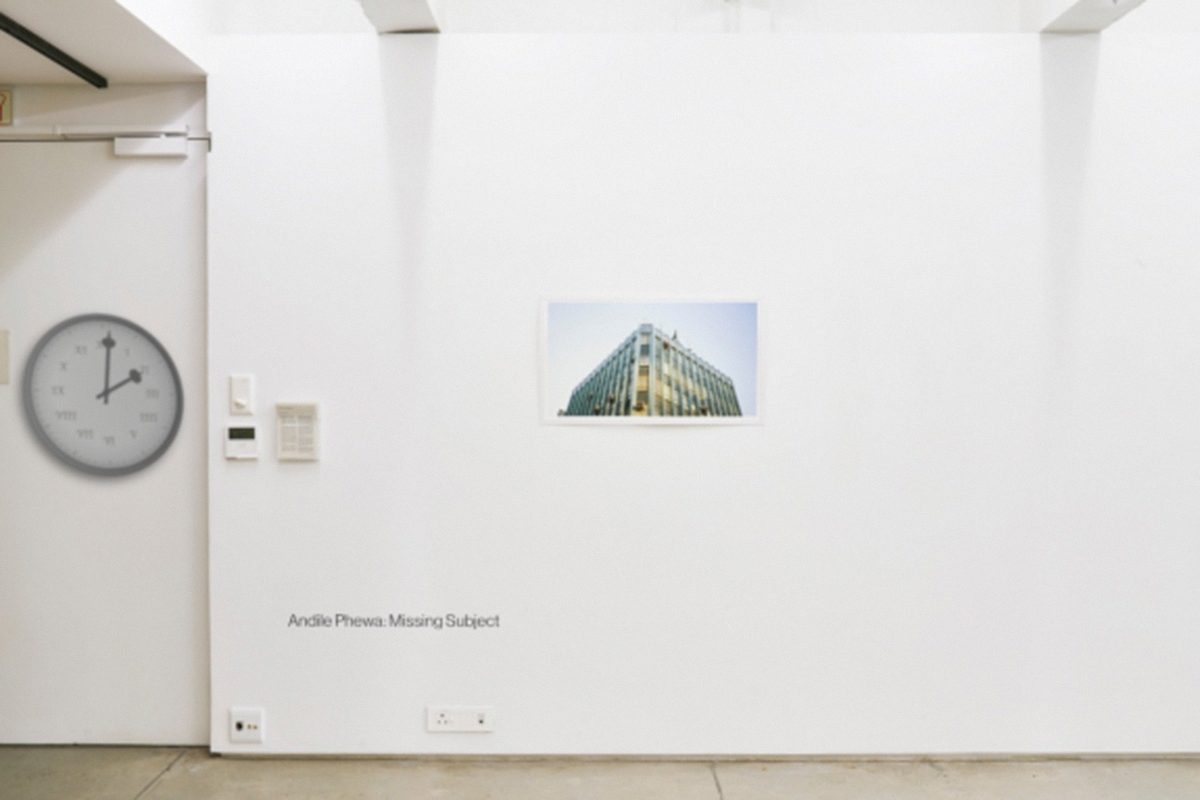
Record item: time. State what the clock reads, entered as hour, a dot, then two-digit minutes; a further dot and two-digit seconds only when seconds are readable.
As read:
2.01
